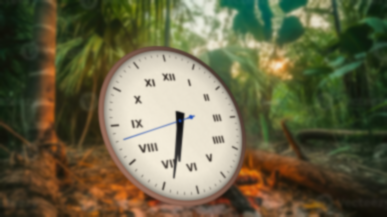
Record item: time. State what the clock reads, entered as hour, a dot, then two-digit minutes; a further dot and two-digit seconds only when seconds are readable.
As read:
6.33.43
